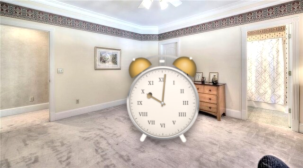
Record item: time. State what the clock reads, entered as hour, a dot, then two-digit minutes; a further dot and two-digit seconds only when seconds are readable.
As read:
10.01
